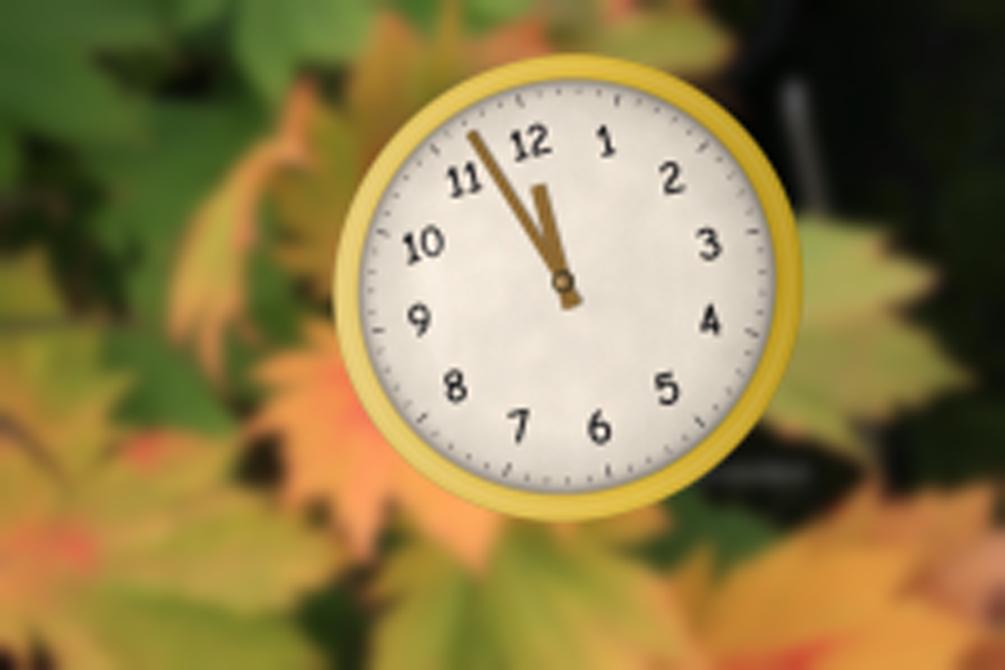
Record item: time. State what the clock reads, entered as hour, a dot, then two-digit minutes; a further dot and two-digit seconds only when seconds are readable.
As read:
11.57
